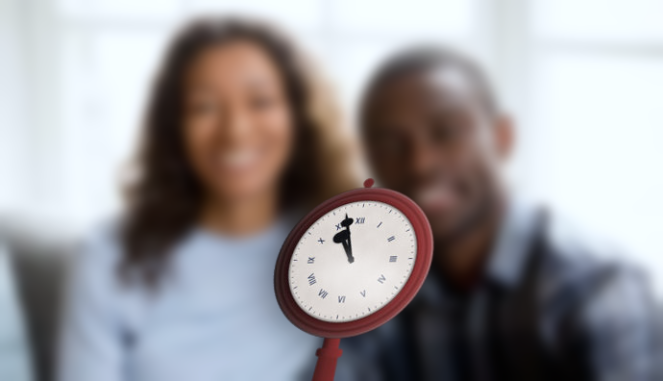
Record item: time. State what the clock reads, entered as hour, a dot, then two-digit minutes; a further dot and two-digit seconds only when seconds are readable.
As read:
10.57
